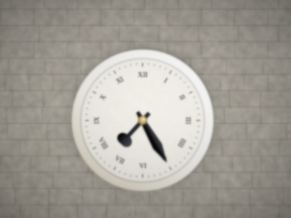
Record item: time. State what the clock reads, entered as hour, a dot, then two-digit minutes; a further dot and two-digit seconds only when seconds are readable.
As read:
7.25
